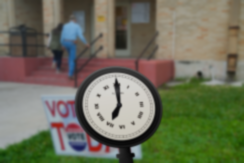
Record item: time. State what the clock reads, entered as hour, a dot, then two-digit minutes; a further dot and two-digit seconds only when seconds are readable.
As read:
7.00
